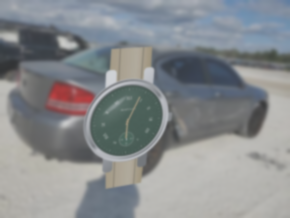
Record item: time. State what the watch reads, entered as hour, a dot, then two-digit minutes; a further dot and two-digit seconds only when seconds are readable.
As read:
6.04
